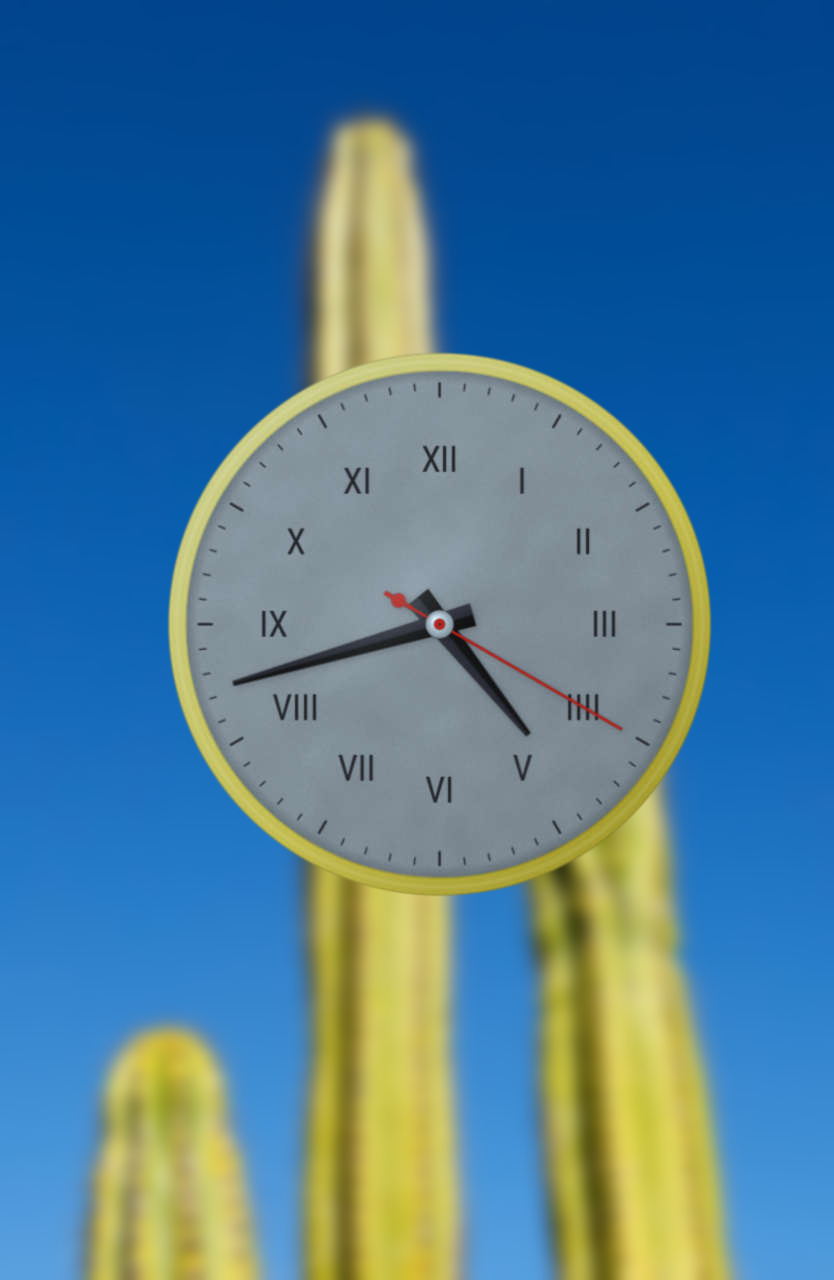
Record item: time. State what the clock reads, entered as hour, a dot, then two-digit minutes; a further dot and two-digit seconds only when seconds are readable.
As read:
4.42.20
